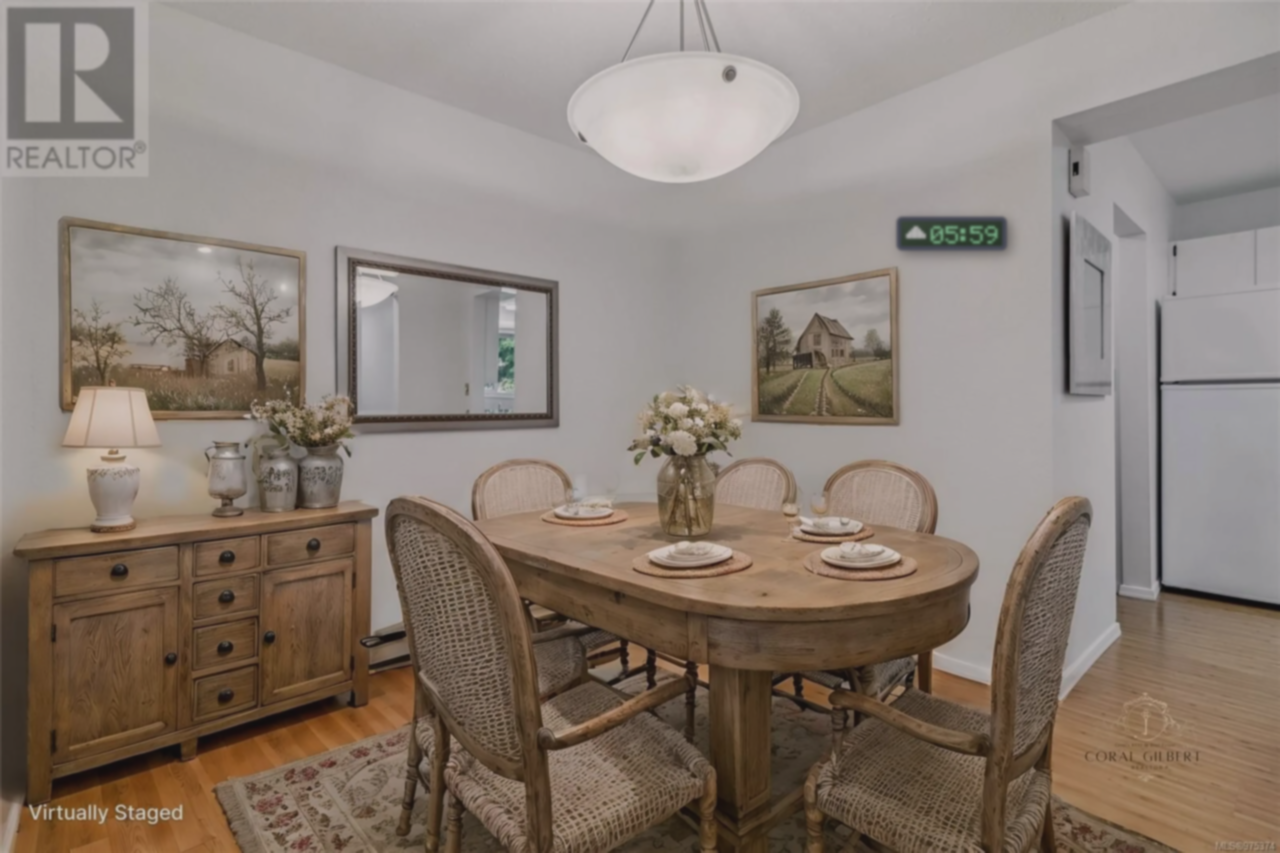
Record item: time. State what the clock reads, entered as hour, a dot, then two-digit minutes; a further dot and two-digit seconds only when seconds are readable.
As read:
5.59
